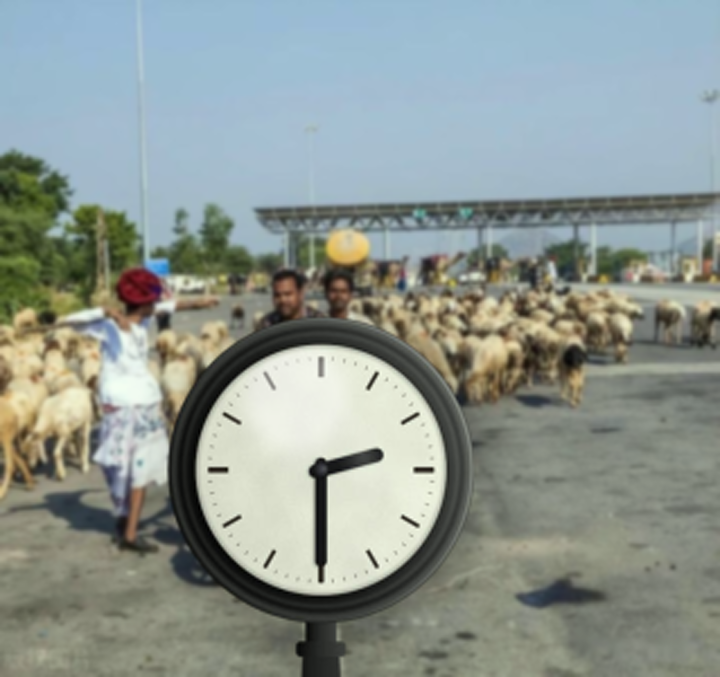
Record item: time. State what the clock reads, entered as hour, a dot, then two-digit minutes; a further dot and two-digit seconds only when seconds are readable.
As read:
2.30
